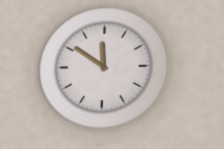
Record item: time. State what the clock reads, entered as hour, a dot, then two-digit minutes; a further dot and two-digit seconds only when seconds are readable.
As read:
11.51
